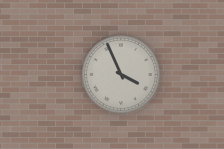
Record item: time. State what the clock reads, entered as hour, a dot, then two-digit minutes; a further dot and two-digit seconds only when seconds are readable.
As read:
3.56
